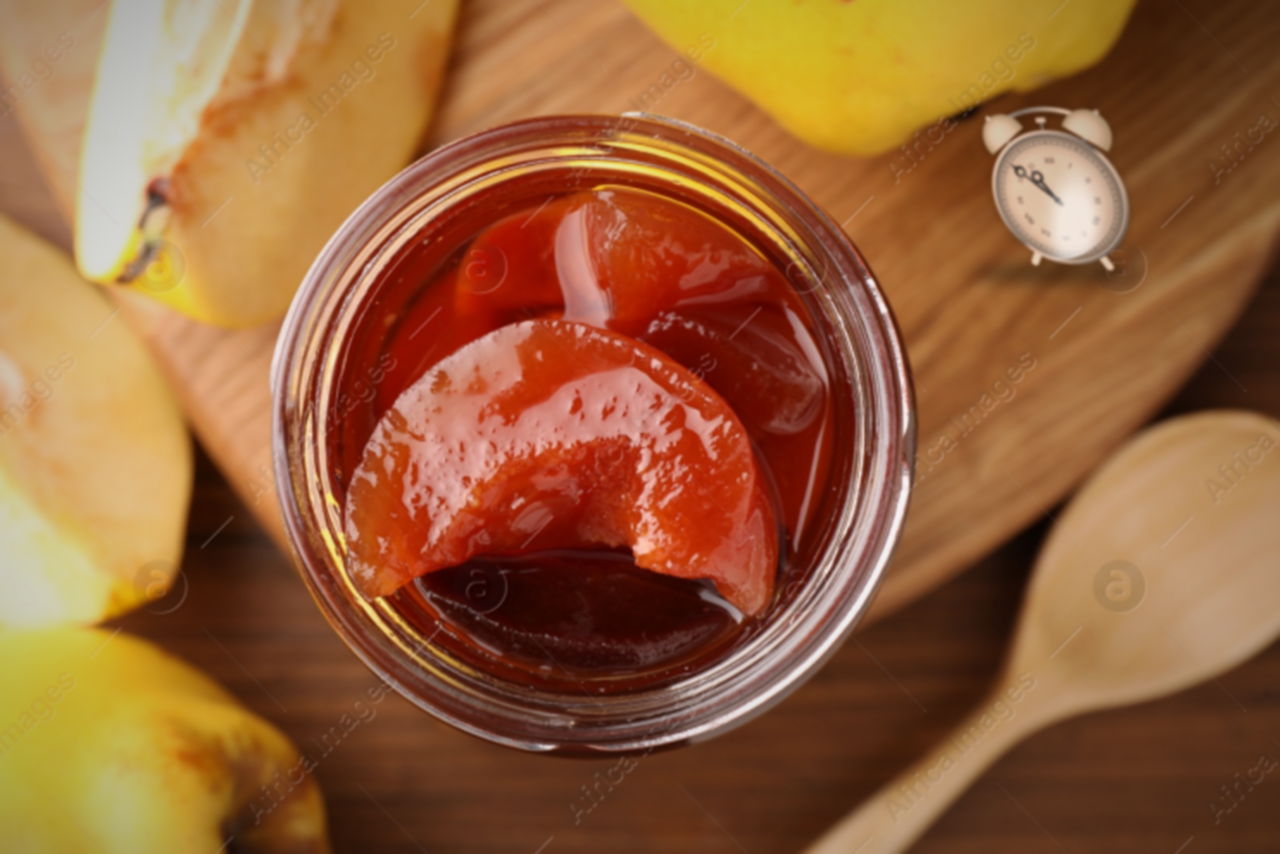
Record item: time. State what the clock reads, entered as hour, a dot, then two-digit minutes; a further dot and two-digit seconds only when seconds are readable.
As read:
10.52
